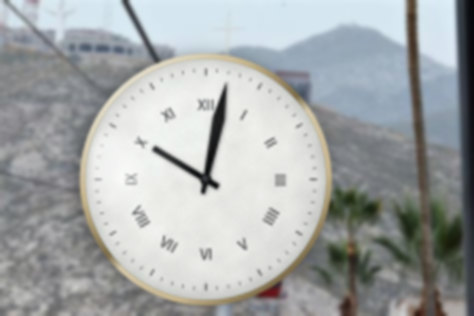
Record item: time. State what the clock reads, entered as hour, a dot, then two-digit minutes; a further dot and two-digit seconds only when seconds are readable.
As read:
10.02
